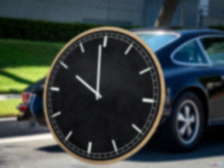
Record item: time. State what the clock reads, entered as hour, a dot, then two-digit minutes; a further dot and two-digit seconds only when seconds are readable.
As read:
9.59
